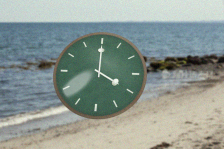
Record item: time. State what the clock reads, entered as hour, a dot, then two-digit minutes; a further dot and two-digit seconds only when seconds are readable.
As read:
4.00
